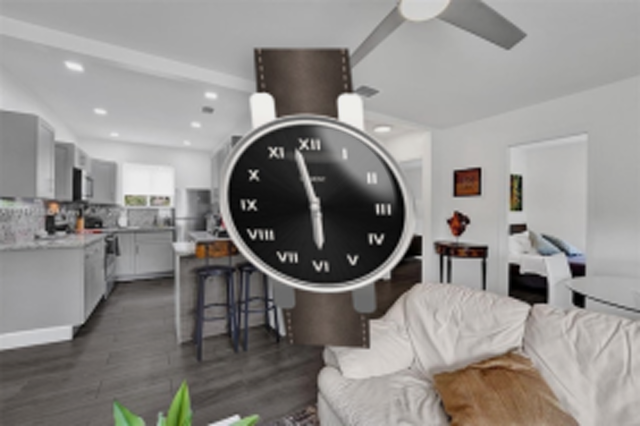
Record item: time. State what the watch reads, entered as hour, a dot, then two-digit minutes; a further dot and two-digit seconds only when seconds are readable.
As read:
5.58
